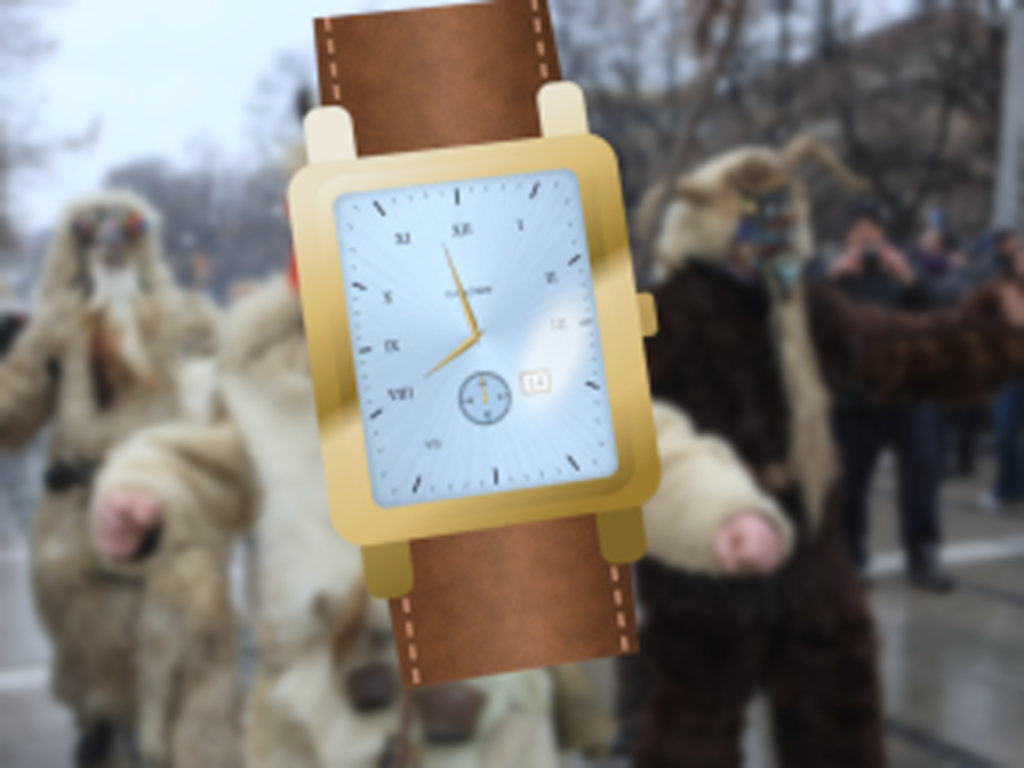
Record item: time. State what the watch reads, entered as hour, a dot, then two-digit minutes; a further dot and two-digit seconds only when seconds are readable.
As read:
7.58
